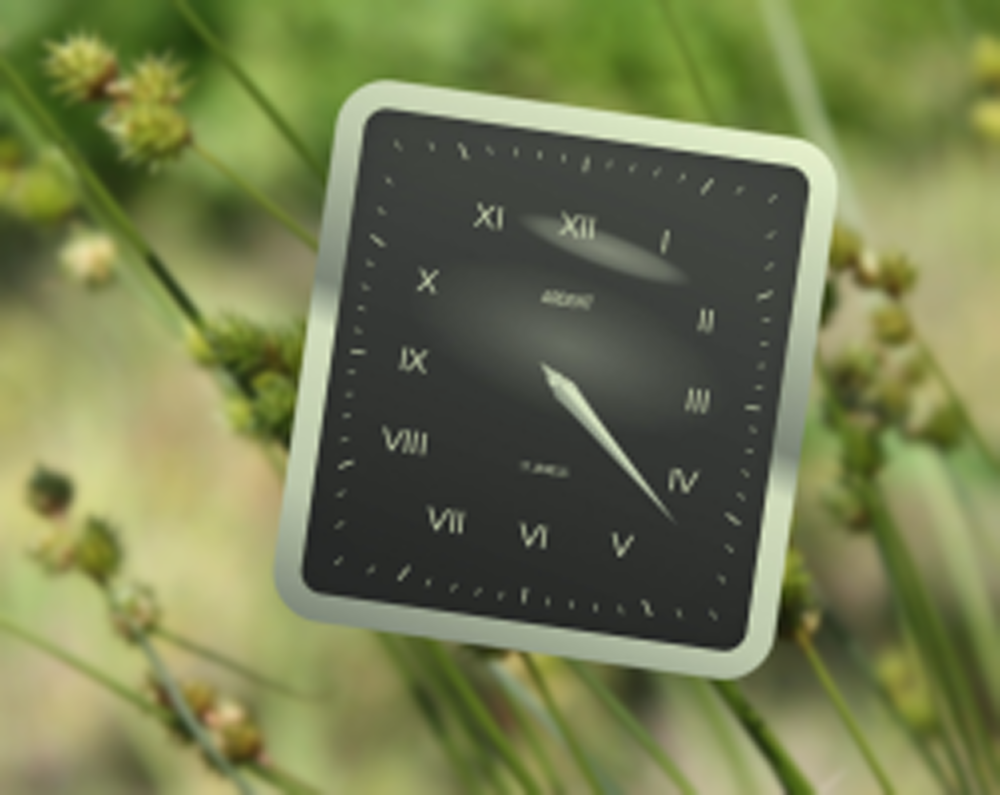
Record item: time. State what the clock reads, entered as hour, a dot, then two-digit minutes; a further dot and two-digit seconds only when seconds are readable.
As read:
4.22
